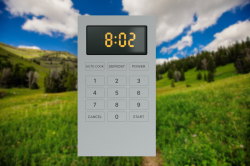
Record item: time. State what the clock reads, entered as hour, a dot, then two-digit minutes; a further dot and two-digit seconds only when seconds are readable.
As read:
8.02
